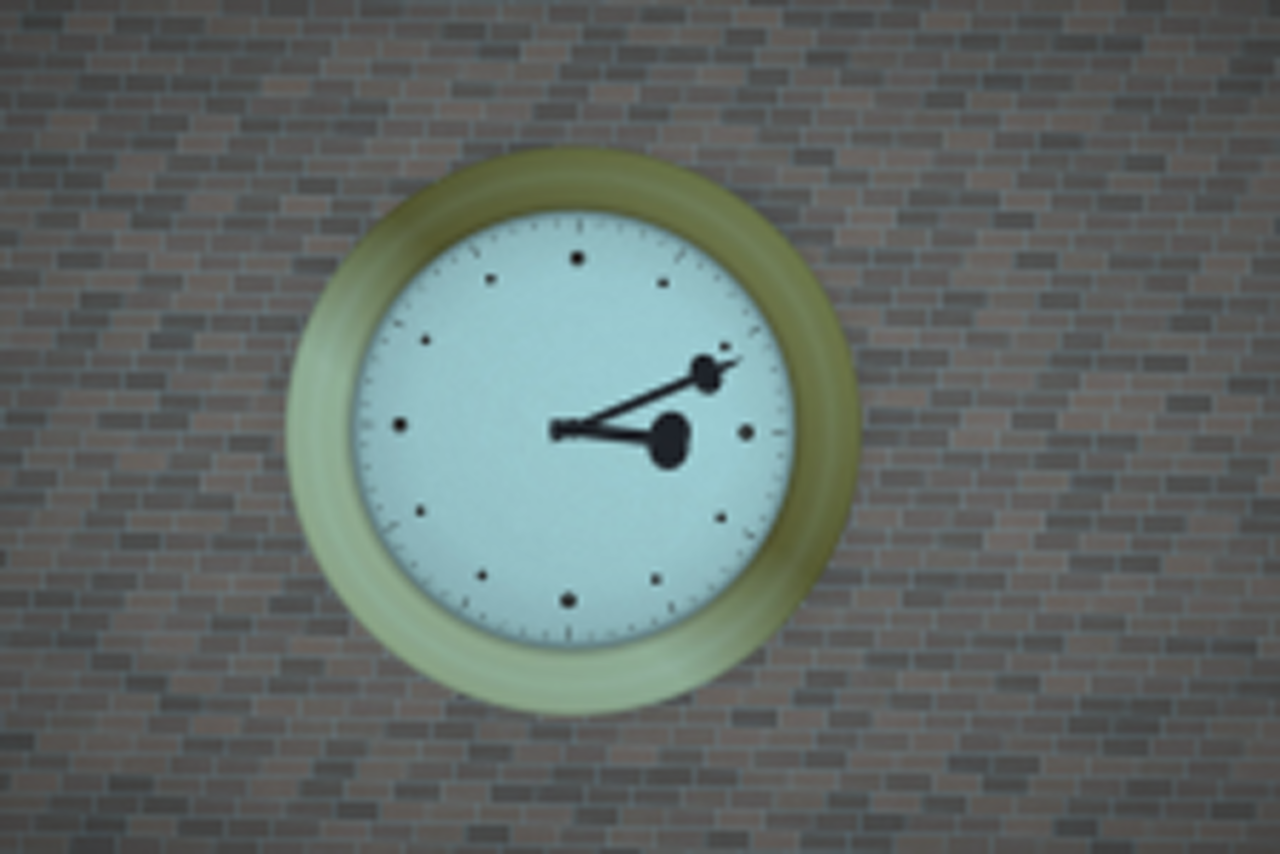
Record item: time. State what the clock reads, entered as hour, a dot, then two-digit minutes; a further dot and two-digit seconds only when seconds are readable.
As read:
3.11
